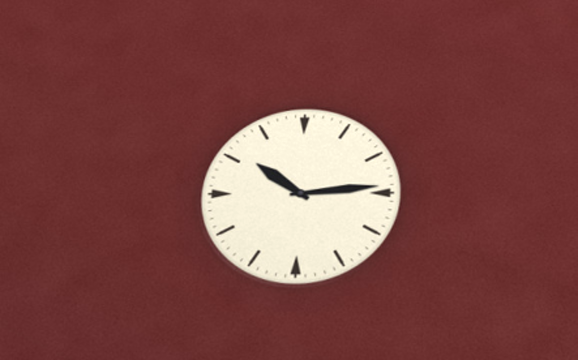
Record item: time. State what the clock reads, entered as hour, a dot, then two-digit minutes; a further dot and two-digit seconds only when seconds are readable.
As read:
10.14
